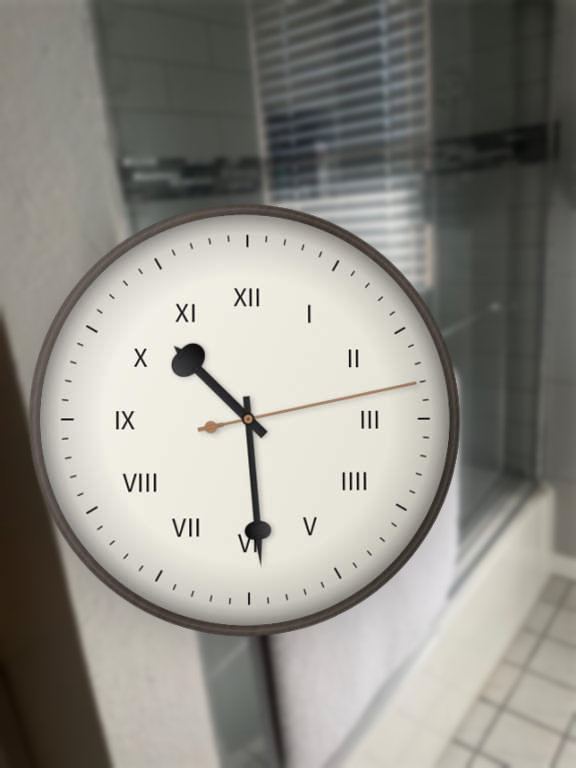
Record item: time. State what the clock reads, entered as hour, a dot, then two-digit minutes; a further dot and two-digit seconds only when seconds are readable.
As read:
10.29.13
